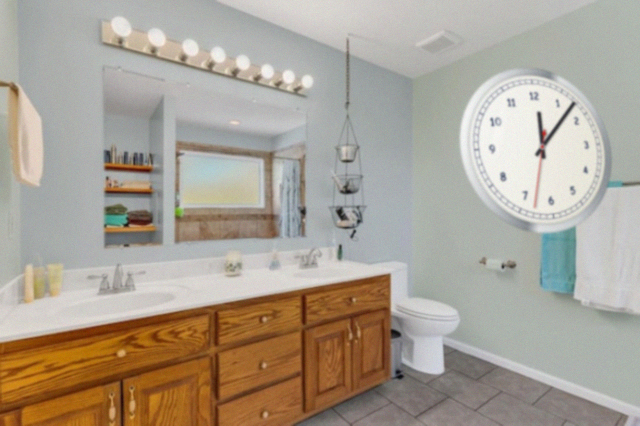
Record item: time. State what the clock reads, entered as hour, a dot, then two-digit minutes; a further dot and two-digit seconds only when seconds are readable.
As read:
12.07.33
